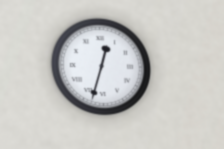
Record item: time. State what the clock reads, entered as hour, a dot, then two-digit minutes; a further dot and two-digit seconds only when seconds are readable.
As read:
12.33
